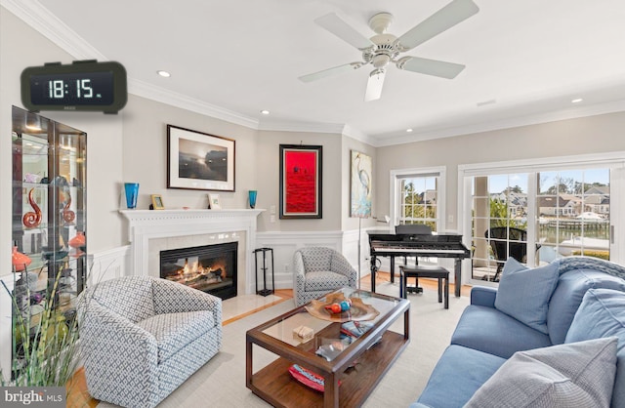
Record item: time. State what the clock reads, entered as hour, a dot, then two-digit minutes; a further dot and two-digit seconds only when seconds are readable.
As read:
18.15
